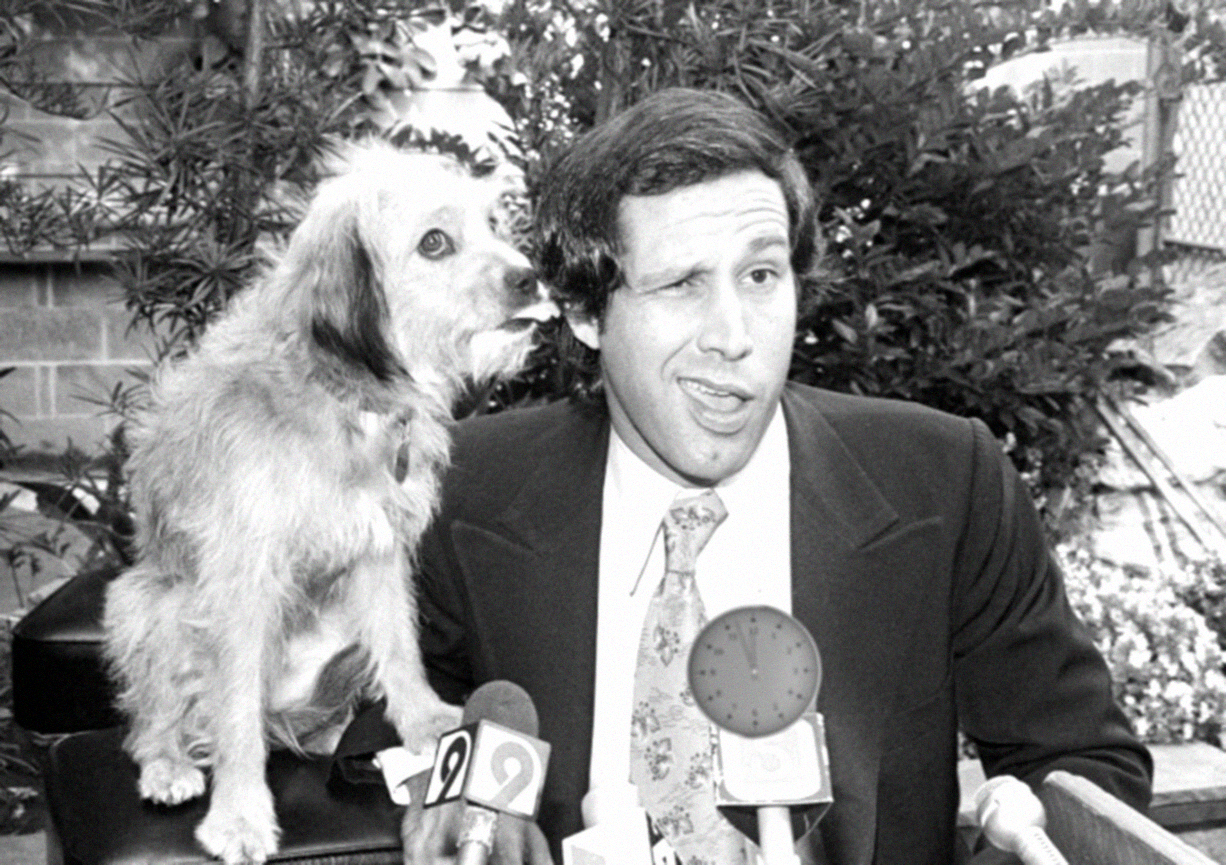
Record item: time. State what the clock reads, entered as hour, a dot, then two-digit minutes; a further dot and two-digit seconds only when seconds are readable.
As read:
11.57
